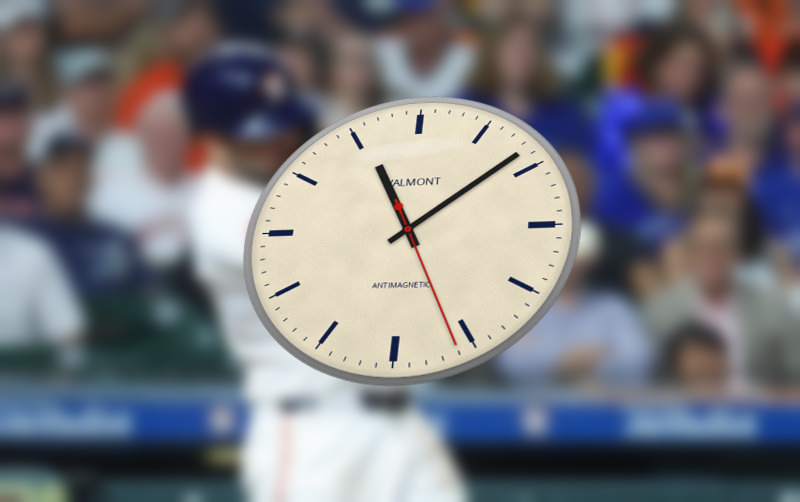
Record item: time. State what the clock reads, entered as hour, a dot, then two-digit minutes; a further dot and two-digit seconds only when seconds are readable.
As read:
11.08.26
